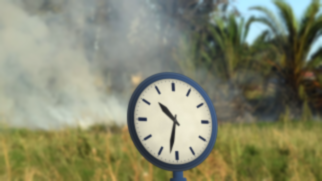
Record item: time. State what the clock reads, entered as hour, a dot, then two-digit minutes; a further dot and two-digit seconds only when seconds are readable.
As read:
10.32
